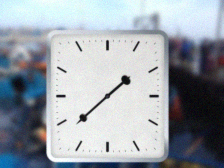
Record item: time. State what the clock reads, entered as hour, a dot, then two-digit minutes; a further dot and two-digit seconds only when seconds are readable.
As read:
1.38
